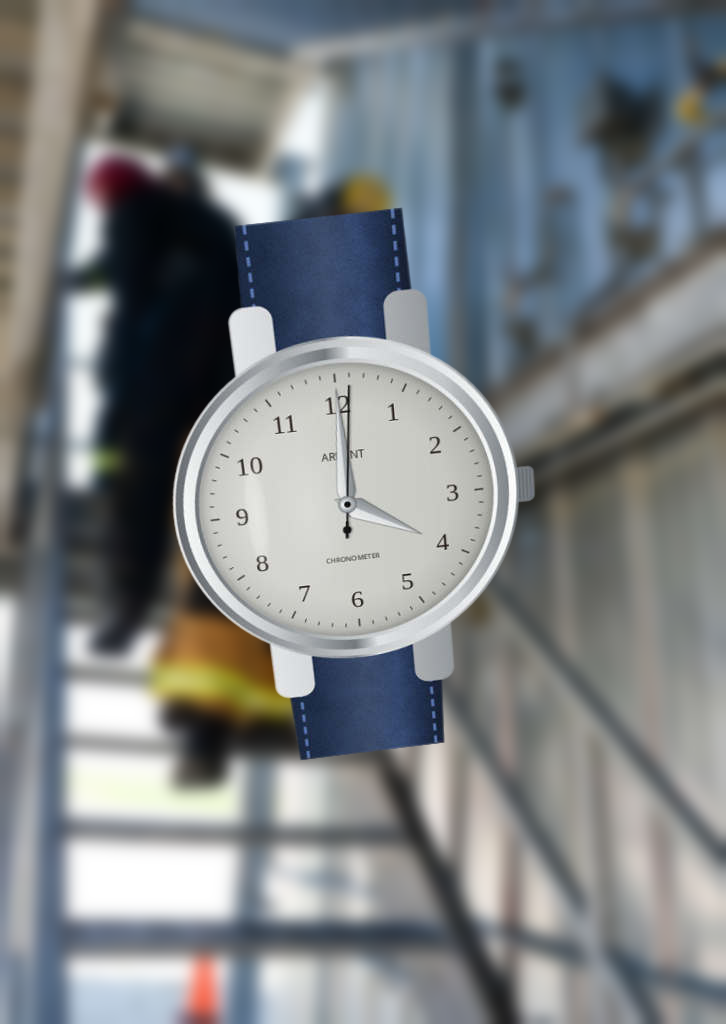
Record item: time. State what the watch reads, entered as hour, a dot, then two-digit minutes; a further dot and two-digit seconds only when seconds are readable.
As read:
4.00.01
